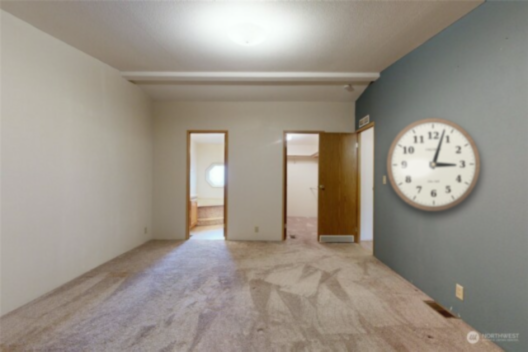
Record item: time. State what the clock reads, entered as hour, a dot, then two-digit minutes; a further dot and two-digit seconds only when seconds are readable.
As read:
3.03
